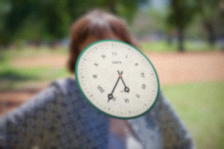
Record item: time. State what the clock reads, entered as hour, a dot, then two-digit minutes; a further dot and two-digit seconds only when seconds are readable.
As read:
5.36
